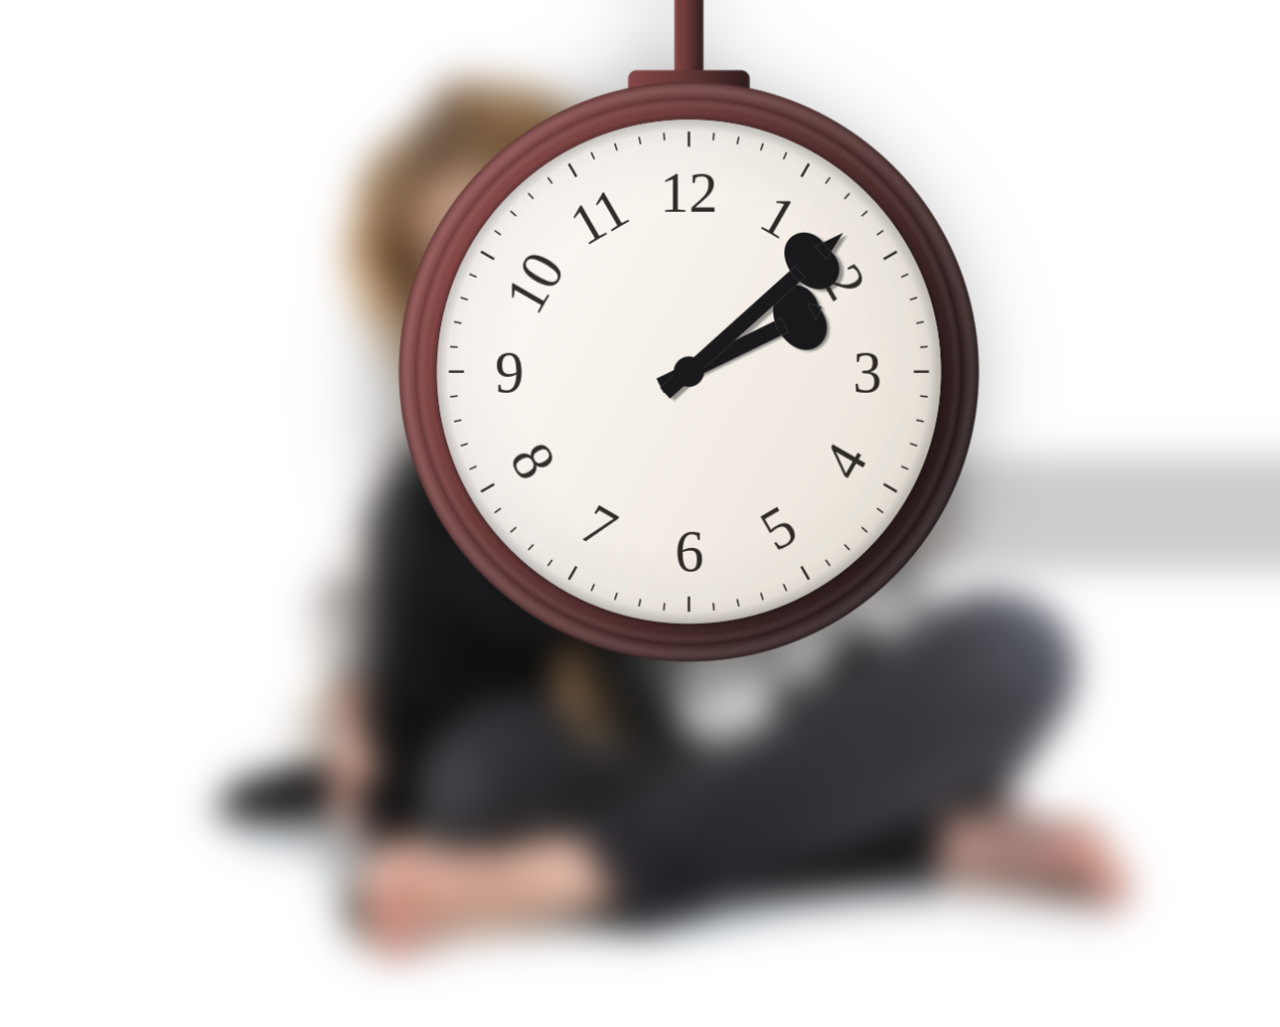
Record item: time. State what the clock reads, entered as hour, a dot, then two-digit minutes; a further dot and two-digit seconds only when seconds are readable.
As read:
2.08
